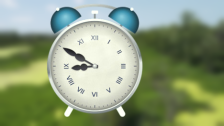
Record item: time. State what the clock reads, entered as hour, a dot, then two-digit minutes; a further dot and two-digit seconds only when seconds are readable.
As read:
8.50
